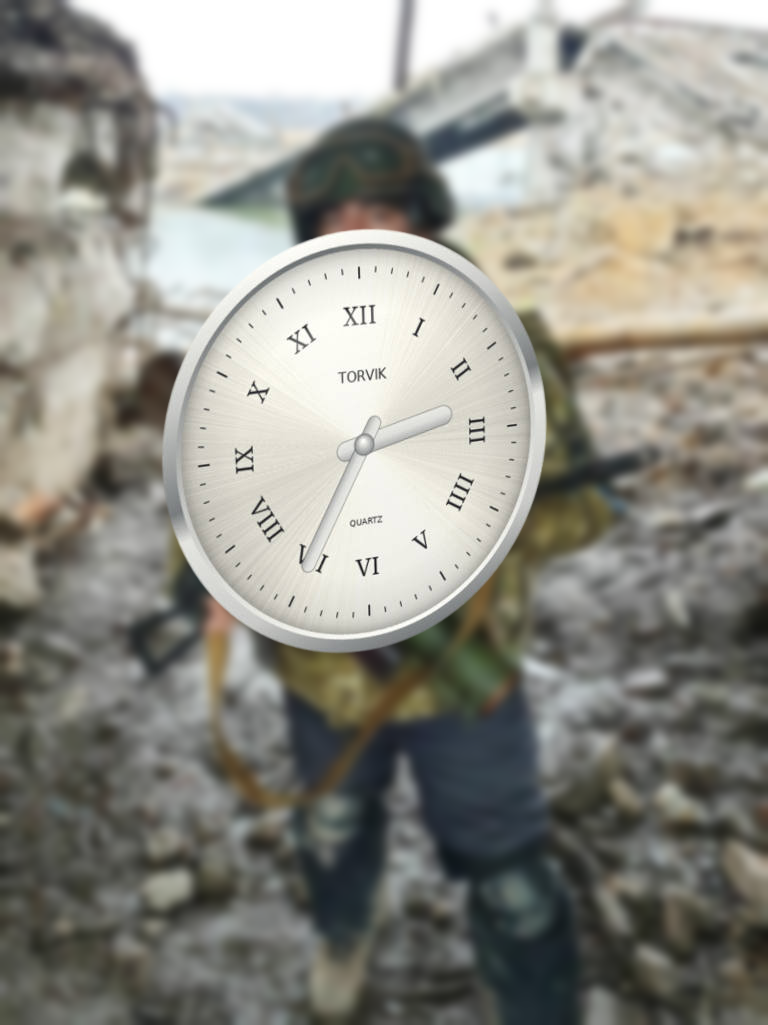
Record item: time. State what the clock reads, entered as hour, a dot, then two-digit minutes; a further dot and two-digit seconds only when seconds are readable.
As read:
2.35
